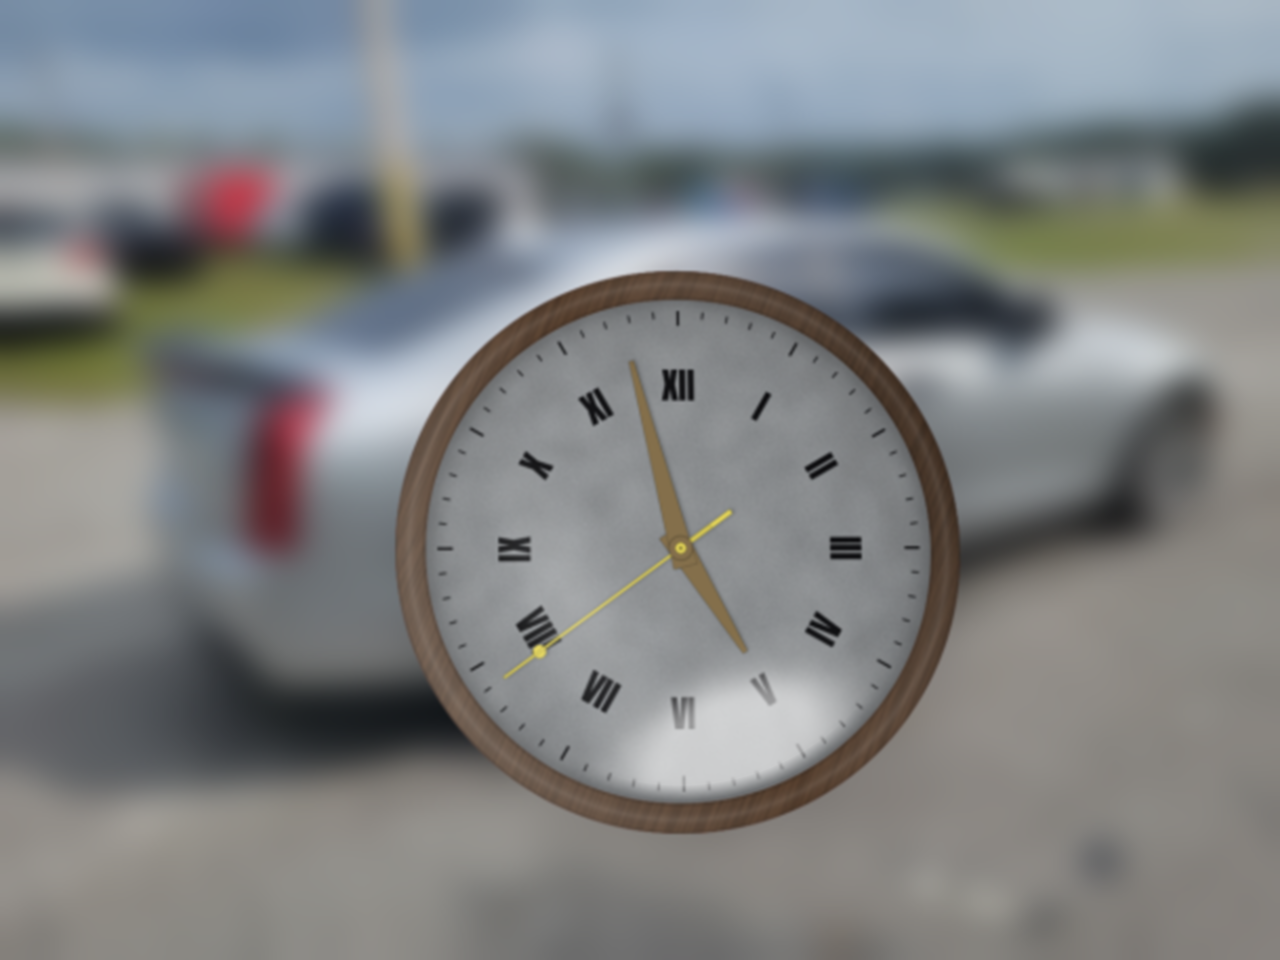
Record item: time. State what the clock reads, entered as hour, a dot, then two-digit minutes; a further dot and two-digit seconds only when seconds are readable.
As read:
4.57.39
